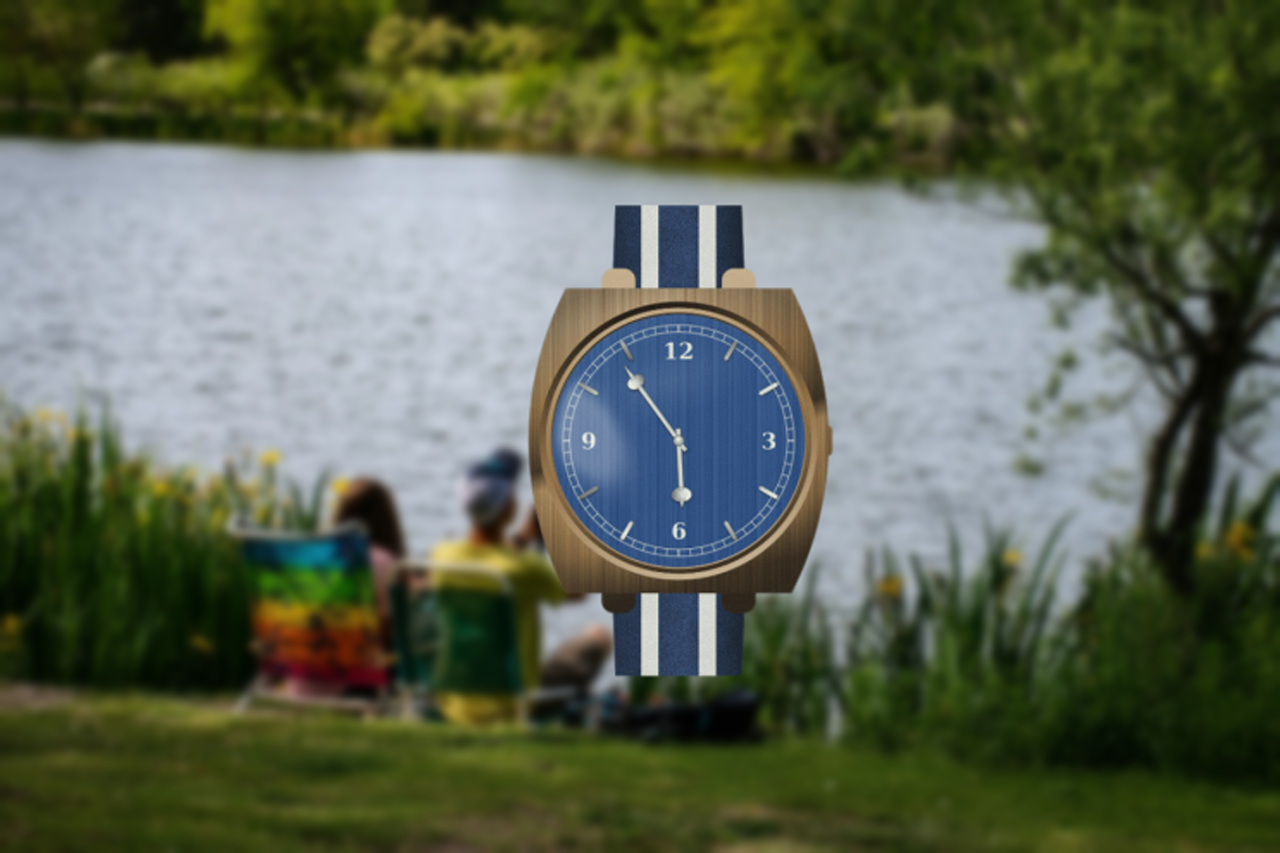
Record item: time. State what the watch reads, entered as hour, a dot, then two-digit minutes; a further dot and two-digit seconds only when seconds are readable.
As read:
5.54
